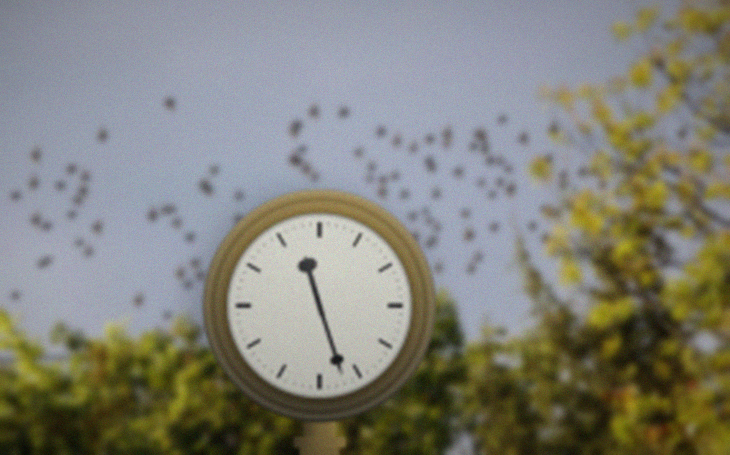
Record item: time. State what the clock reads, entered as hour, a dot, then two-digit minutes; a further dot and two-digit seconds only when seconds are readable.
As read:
11.27
